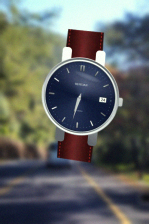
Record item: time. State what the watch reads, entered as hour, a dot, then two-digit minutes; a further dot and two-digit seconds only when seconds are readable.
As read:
6.32
